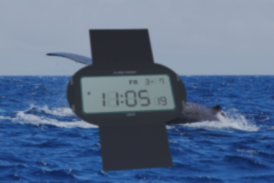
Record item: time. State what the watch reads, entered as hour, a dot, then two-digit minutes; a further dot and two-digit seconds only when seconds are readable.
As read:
11.05
